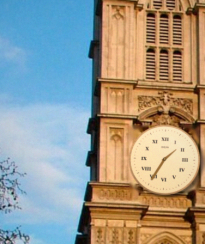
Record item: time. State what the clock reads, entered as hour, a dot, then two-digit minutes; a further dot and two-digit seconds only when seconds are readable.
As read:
1.35
